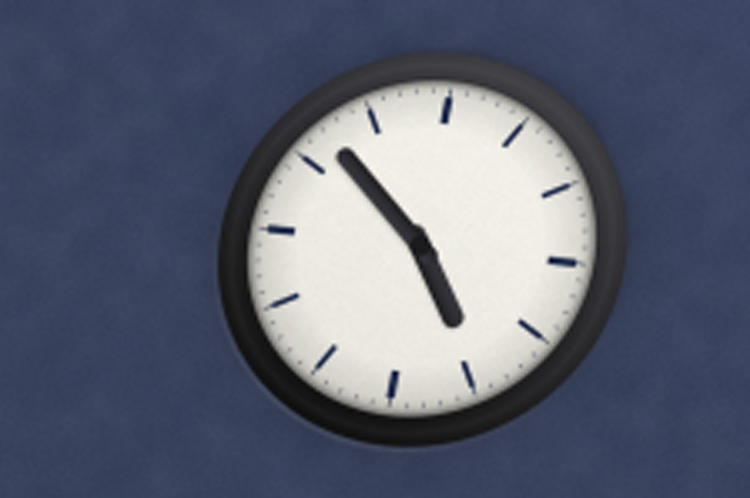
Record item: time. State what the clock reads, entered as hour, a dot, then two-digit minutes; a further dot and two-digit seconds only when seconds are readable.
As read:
4.52
